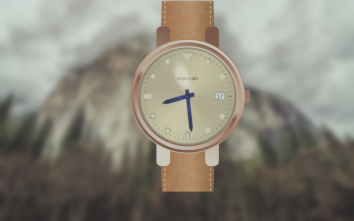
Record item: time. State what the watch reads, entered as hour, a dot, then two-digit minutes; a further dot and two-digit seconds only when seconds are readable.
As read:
8.29
